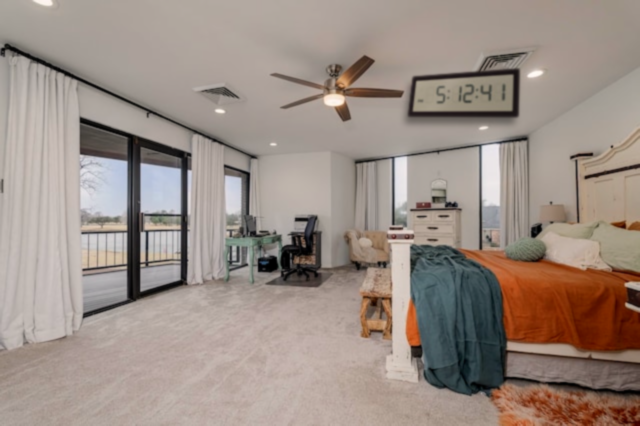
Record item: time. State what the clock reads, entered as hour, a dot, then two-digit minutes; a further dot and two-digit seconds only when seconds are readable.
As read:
5.12.41
